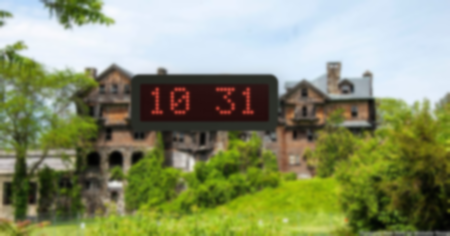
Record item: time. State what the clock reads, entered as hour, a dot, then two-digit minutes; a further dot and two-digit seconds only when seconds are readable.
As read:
10.31
